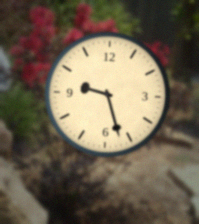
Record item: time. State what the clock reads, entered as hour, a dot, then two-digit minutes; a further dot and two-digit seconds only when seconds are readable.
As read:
9.27
